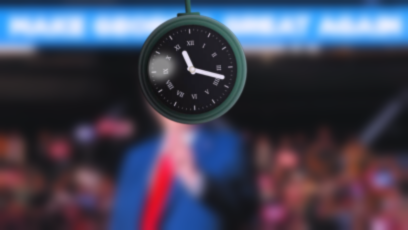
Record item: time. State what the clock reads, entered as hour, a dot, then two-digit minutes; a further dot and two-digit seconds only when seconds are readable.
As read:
11.18
